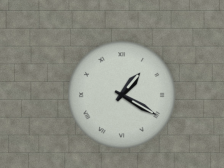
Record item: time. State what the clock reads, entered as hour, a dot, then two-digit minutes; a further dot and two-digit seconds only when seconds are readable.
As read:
1.20
